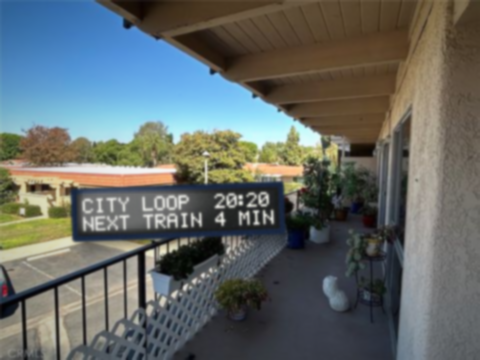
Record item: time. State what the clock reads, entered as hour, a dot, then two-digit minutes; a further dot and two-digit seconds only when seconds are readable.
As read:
20.20
